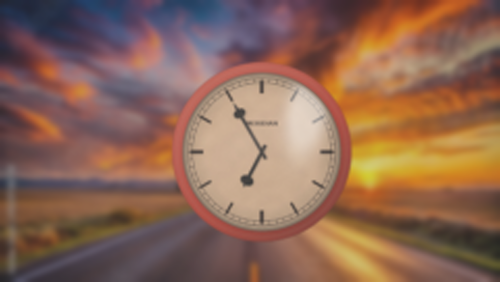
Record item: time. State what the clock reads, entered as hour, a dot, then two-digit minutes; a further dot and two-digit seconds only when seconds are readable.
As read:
6.55
